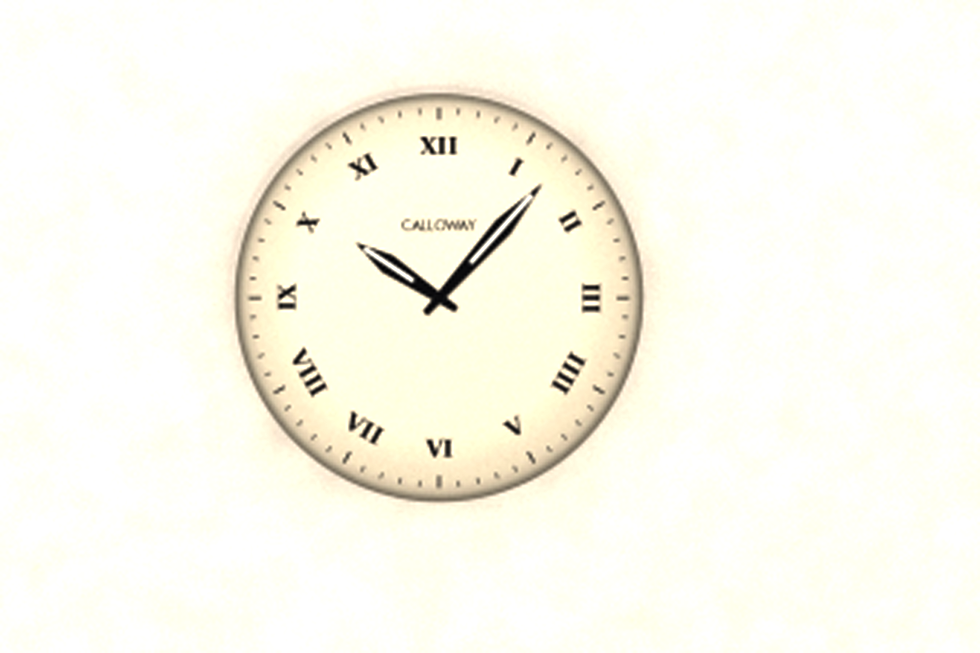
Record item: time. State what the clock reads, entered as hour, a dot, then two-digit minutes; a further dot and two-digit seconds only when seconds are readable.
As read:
10.07
